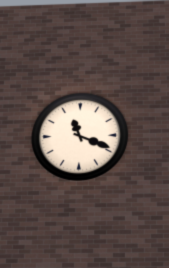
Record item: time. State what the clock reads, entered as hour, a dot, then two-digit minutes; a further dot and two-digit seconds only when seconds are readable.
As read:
11.19
